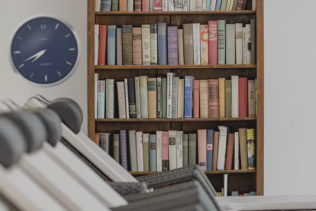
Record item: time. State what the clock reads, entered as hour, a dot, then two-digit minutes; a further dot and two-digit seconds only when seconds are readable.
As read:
7.41
